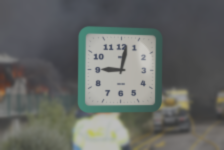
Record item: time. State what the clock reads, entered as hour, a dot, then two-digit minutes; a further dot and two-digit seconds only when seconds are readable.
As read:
9.02
